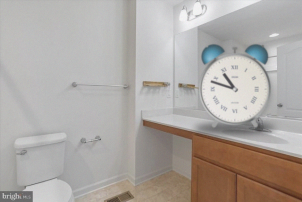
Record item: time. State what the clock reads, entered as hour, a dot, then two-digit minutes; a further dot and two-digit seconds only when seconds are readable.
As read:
10.48
